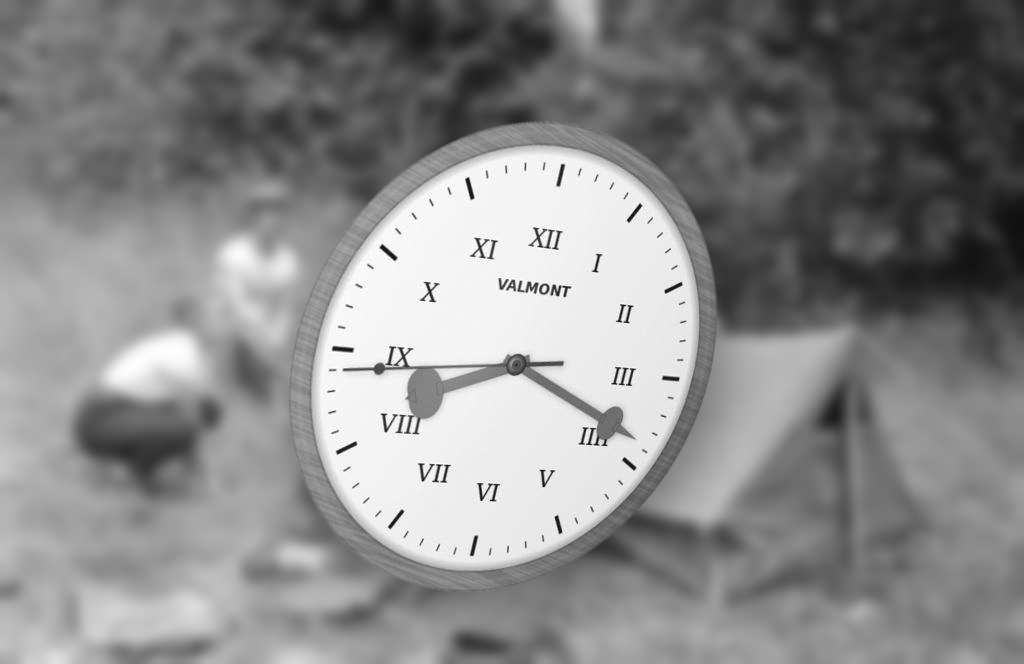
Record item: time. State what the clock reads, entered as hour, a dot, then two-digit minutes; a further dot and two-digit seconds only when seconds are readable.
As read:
8.18.44
